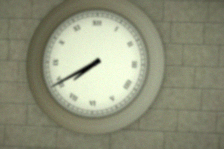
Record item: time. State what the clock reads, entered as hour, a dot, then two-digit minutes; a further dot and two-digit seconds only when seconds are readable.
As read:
7.40
